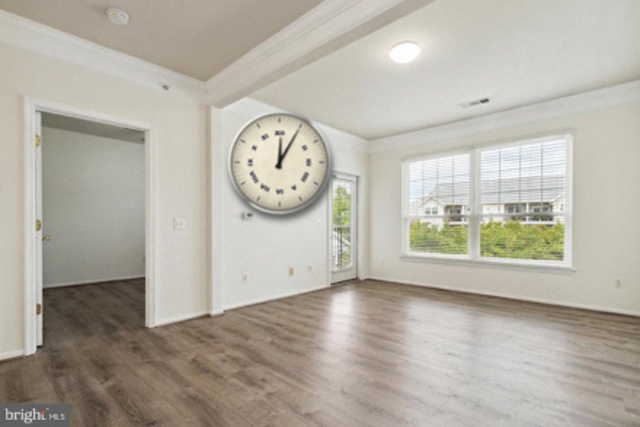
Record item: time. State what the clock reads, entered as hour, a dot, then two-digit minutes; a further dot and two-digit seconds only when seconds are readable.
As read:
12.05
